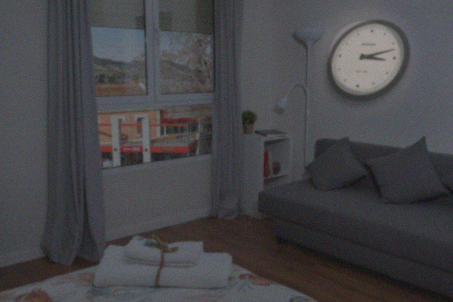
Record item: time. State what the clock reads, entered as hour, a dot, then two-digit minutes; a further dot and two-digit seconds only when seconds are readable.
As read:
3.12
